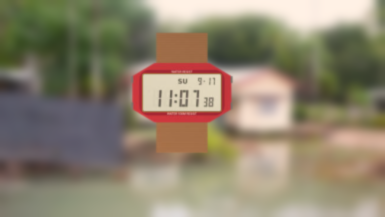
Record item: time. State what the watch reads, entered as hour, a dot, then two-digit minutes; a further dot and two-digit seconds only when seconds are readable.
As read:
11.07.38
